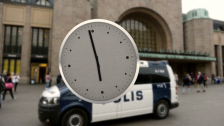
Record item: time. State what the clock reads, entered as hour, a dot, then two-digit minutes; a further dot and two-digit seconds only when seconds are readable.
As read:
5.59
